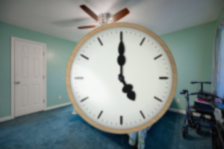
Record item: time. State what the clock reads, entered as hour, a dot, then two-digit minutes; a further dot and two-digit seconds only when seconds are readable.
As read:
5.00
